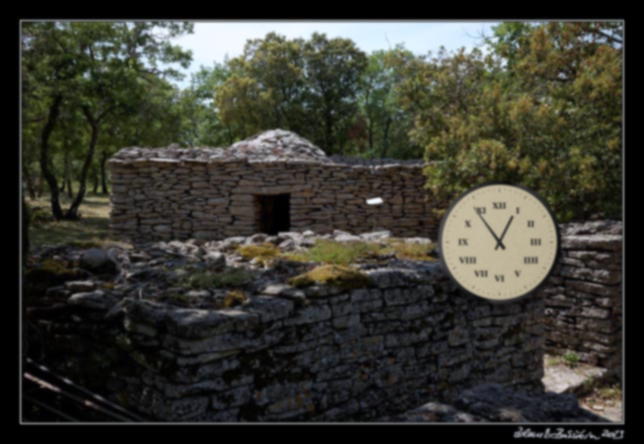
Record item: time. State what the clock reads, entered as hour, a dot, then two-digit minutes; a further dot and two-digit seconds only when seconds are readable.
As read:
12.54
